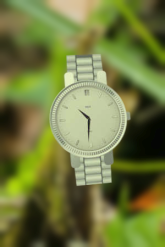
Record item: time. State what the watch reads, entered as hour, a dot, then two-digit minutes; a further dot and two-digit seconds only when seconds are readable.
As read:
10.31
